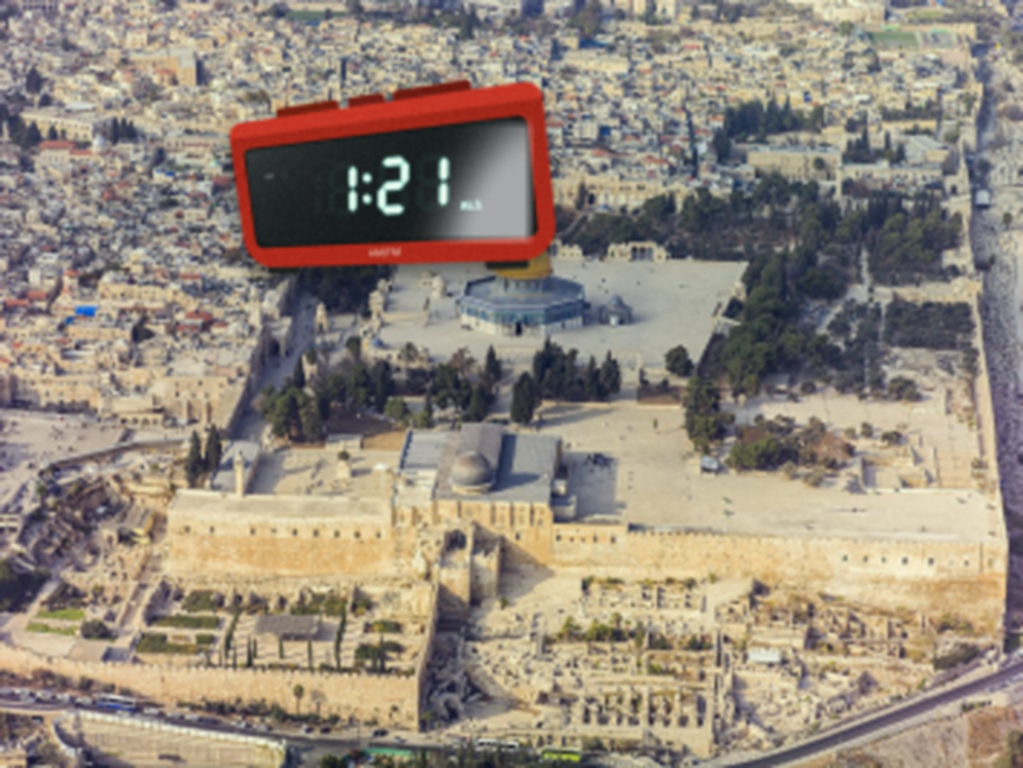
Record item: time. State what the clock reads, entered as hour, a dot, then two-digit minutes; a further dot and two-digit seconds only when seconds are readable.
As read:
1.21
